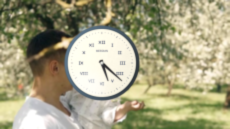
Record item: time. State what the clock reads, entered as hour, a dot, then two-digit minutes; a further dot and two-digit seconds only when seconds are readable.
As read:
5.22
